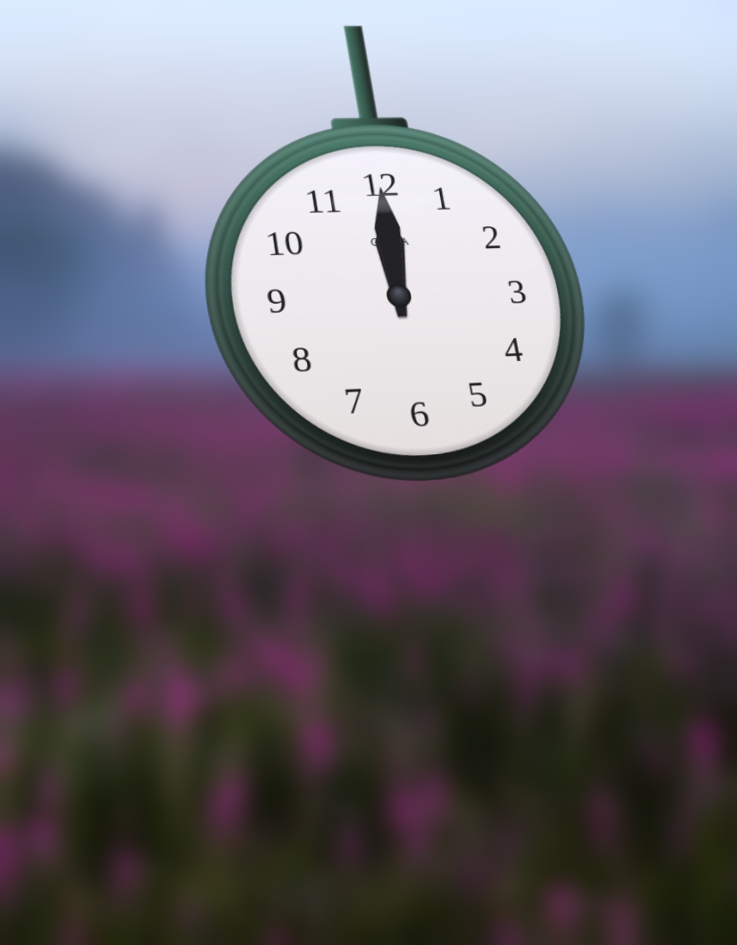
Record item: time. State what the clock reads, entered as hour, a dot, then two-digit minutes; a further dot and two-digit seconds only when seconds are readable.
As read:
12.00
